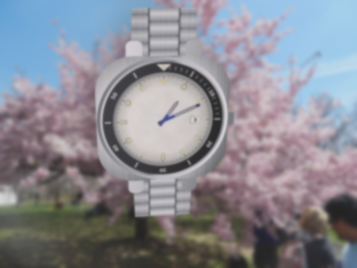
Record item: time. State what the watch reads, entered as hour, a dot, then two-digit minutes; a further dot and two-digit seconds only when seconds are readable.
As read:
1.11
